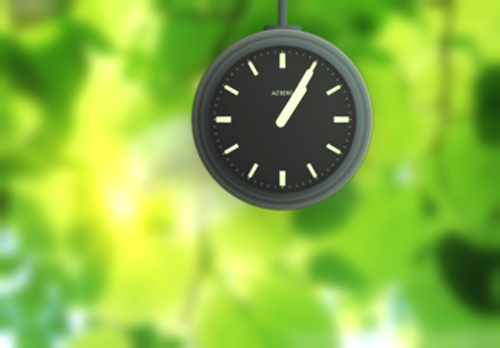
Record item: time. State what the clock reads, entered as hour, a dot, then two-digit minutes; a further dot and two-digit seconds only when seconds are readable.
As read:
1.05
